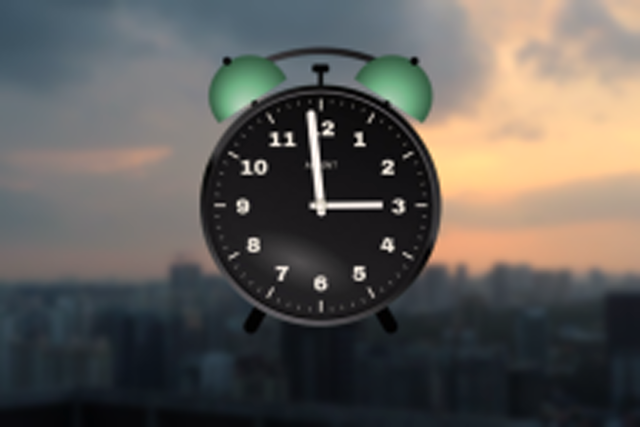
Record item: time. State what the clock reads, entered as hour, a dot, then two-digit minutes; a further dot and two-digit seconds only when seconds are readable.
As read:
2.59
